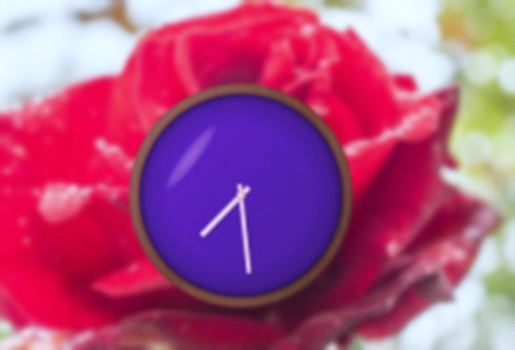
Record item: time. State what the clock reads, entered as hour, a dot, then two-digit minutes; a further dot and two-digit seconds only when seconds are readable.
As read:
7.29
